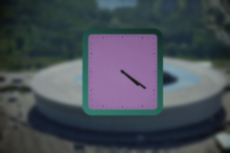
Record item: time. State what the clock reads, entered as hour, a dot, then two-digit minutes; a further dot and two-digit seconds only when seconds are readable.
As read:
4.21
